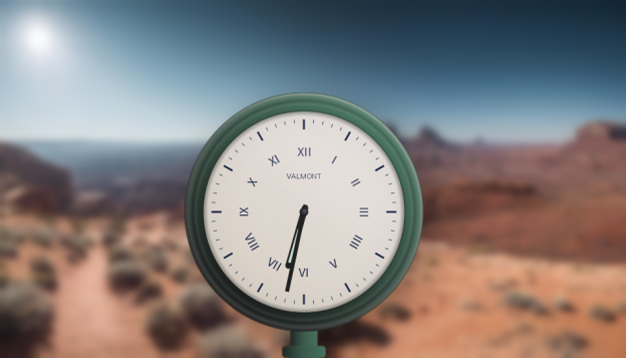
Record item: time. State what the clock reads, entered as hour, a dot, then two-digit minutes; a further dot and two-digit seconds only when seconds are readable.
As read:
6.32
